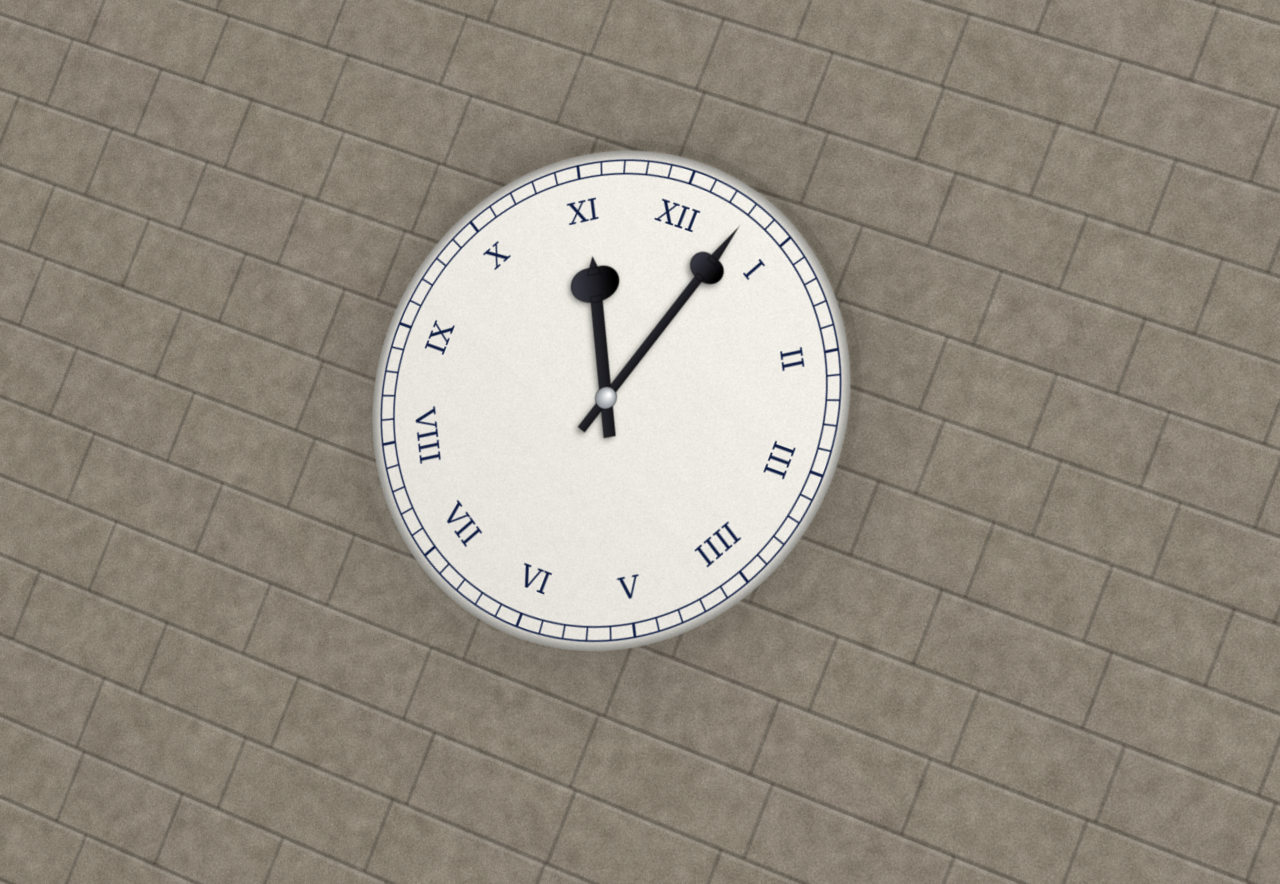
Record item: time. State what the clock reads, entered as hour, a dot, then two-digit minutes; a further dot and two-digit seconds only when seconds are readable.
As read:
11.03
